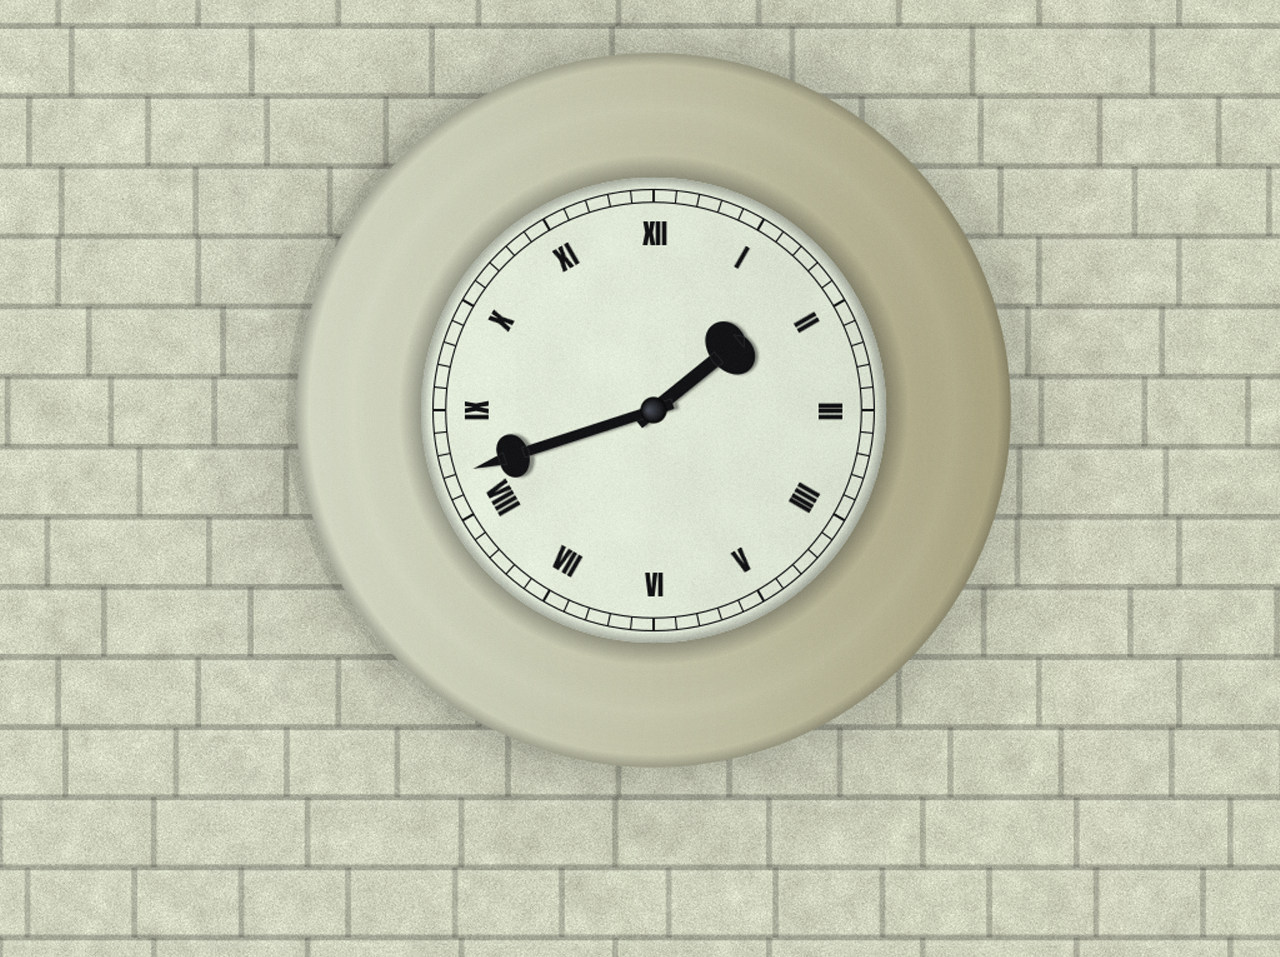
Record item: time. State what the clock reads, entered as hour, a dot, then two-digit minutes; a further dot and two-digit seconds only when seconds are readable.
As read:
1.42
